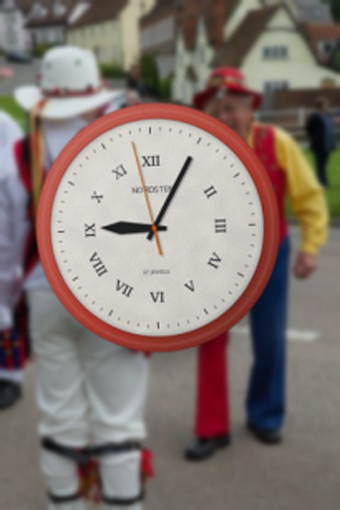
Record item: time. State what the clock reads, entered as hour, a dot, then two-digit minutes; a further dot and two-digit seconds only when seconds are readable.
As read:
9.04.58
